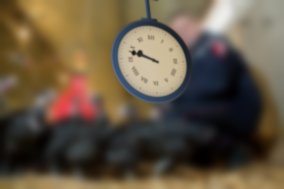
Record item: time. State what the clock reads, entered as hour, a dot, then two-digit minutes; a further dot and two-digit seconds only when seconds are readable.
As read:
9.48
